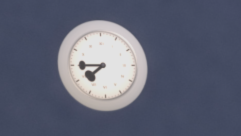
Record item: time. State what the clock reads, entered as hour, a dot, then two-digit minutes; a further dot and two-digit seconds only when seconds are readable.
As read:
7.45
